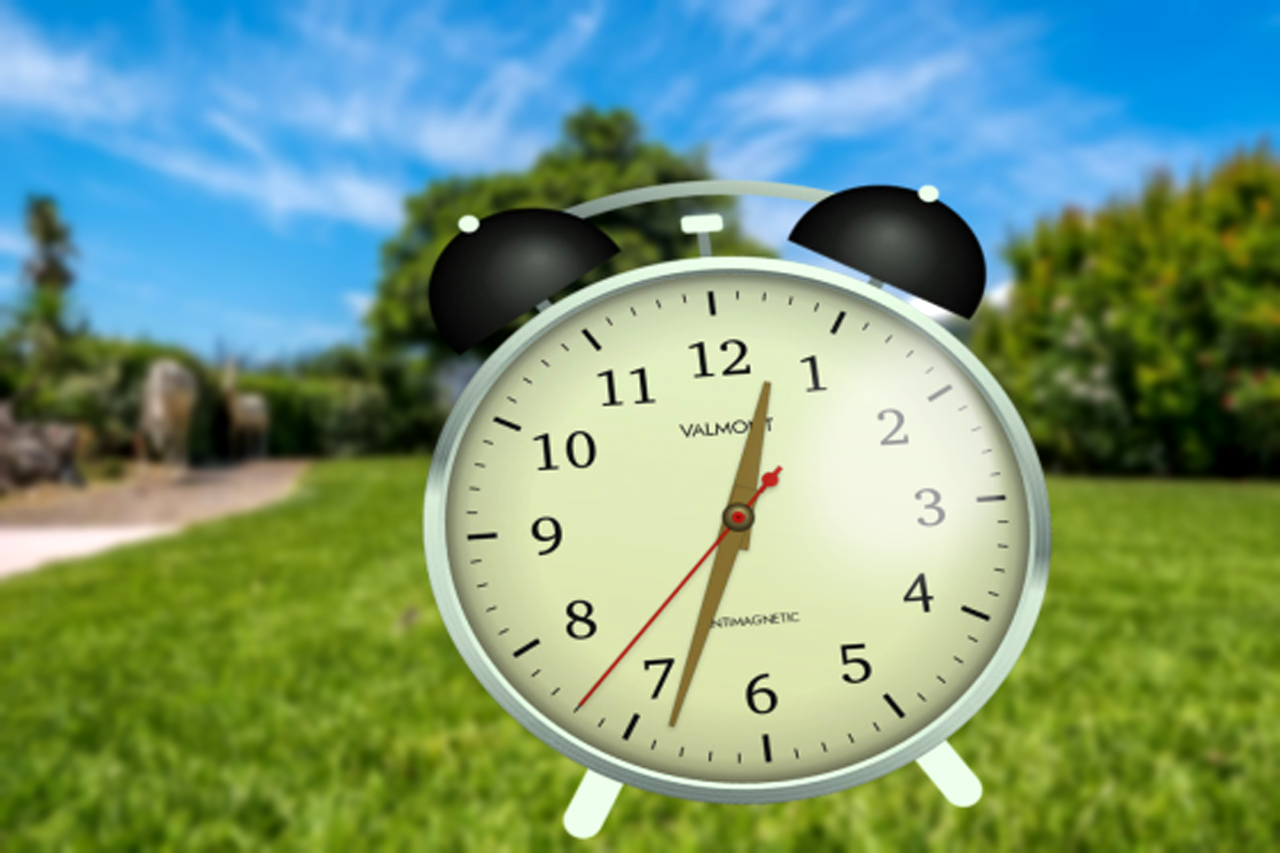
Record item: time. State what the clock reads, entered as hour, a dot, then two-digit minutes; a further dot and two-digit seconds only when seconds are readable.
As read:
12.33.37
